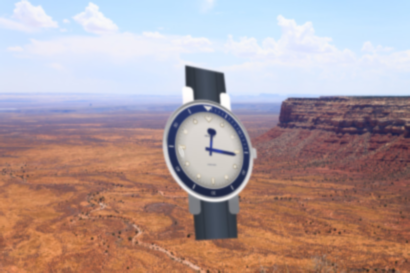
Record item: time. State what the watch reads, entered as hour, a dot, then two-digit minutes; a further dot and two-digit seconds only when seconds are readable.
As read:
12.16
